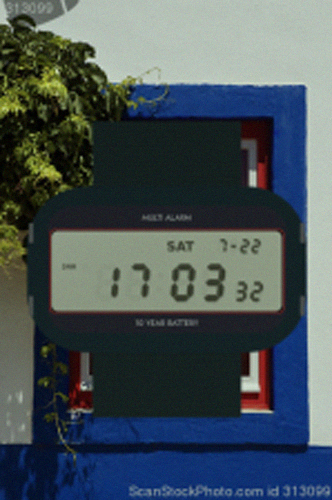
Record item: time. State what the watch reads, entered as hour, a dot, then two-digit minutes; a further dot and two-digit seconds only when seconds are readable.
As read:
17.03.32
